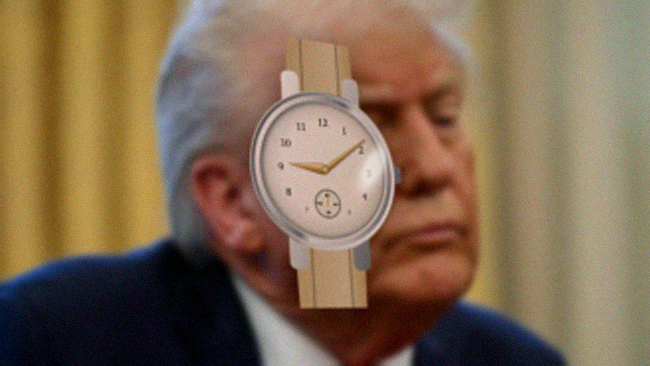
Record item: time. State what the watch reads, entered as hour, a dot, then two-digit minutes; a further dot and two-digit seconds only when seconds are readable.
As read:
9.09
